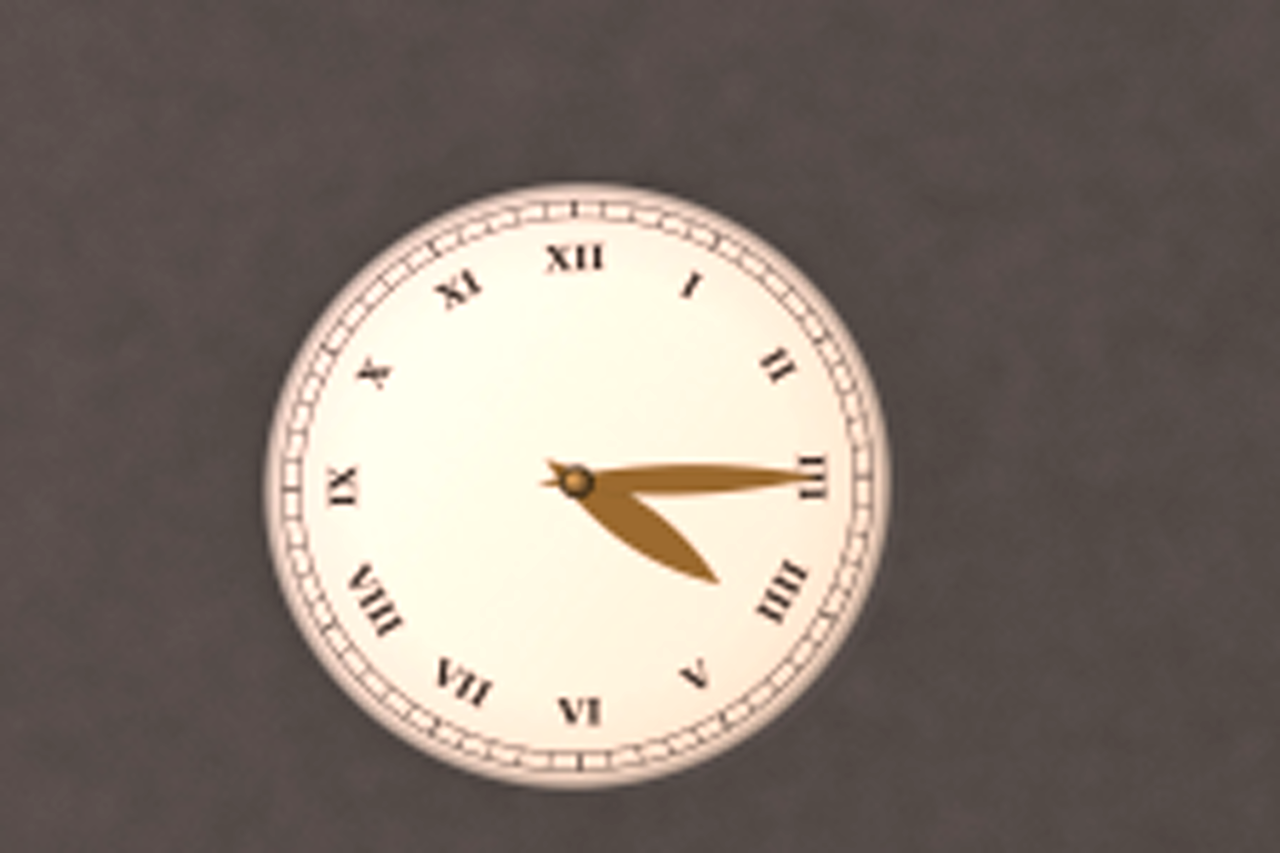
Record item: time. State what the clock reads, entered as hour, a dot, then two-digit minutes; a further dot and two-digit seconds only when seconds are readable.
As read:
4.15
